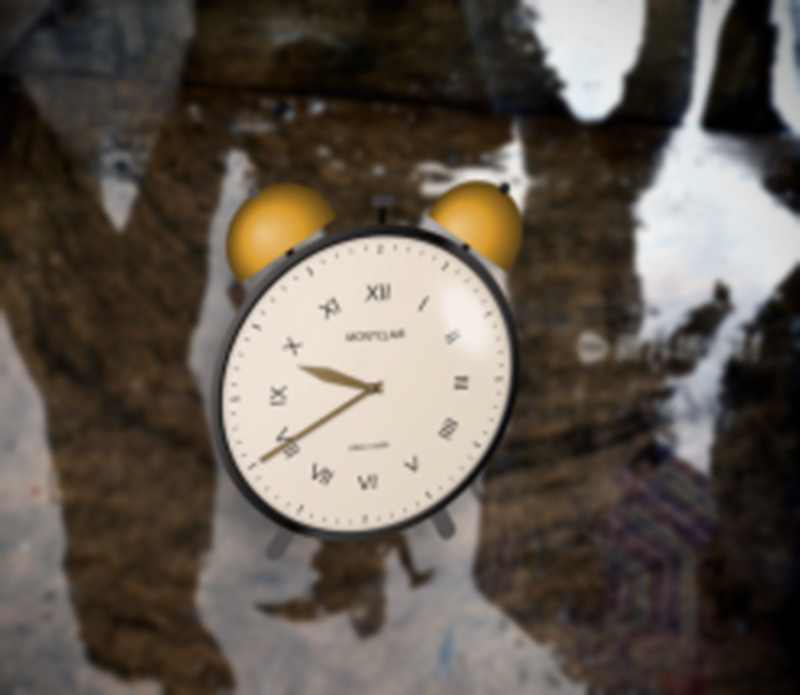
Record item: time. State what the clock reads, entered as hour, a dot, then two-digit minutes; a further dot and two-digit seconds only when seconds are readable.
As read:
9.40
